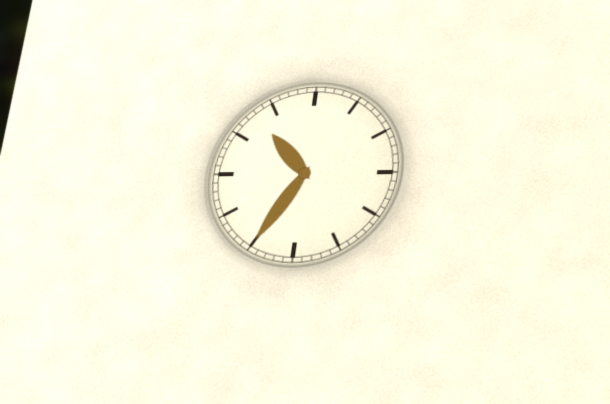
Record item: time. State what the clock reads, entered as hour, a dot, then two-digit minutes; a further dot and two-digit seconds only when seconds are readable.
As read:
10.35
